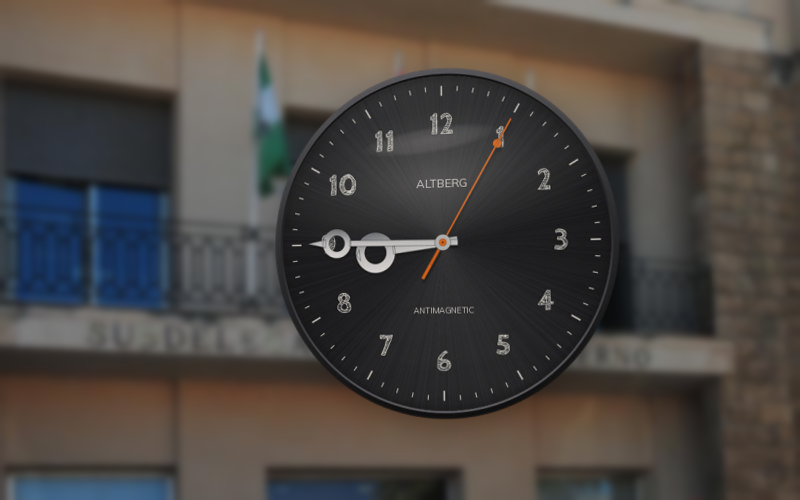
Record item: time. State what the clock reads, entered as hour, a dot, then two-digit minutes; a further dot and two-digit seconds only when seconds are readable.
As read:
8.45.05
